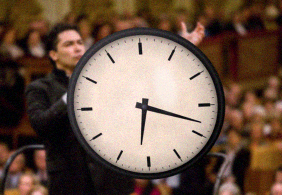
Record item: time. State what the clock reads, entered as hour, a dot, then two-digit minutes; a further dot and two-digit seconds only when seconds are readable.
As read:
6.18
